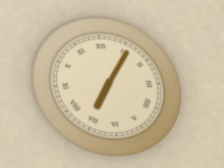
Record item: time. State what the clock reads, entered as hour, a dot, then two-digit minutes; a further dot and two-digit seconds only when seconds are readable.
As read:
7.06
